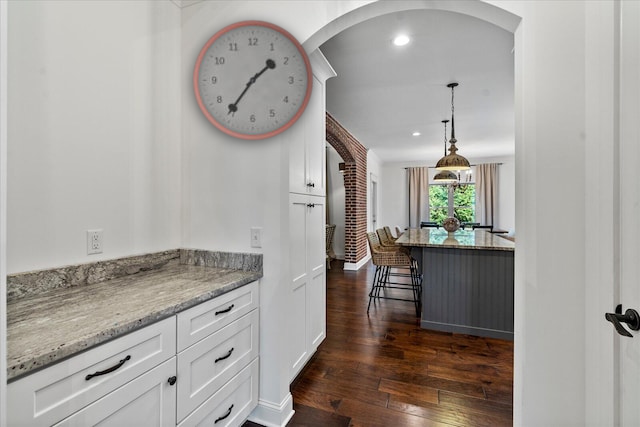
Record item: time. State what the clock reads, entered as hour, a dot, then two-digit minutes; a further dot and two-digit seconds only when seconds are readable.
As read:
1.36
